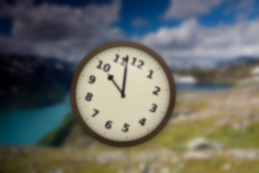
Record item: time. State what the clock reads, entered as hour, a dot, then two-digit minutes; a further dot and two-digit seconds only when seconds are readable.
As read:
9.57
